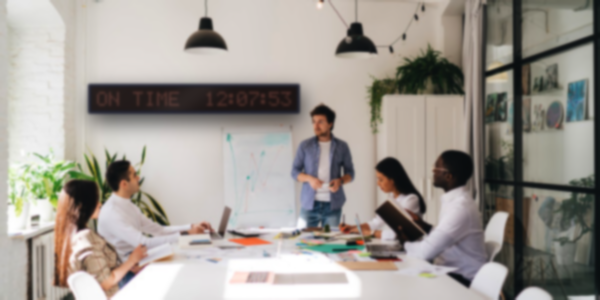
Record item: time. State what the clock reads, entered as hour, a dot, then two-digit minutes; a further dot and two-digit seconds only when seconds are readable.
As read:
12.07.53
